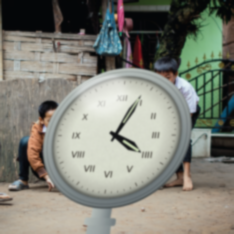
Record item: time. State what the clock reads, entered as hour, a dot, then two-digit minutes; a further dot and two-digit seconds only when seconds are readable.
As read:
4.04
